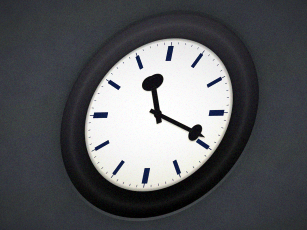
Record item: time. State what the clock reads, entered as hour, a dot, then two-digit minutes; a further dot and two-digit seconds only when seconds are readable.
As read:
11.19
